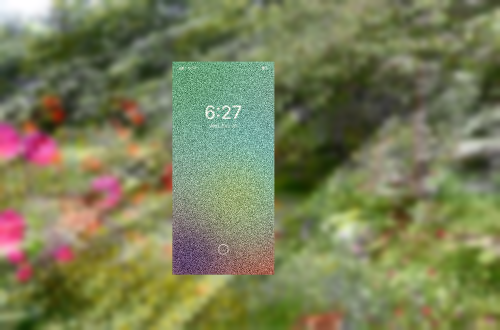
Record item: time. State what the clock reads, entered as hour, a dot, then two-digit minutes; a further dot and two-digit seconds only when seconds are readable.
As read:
6.27
